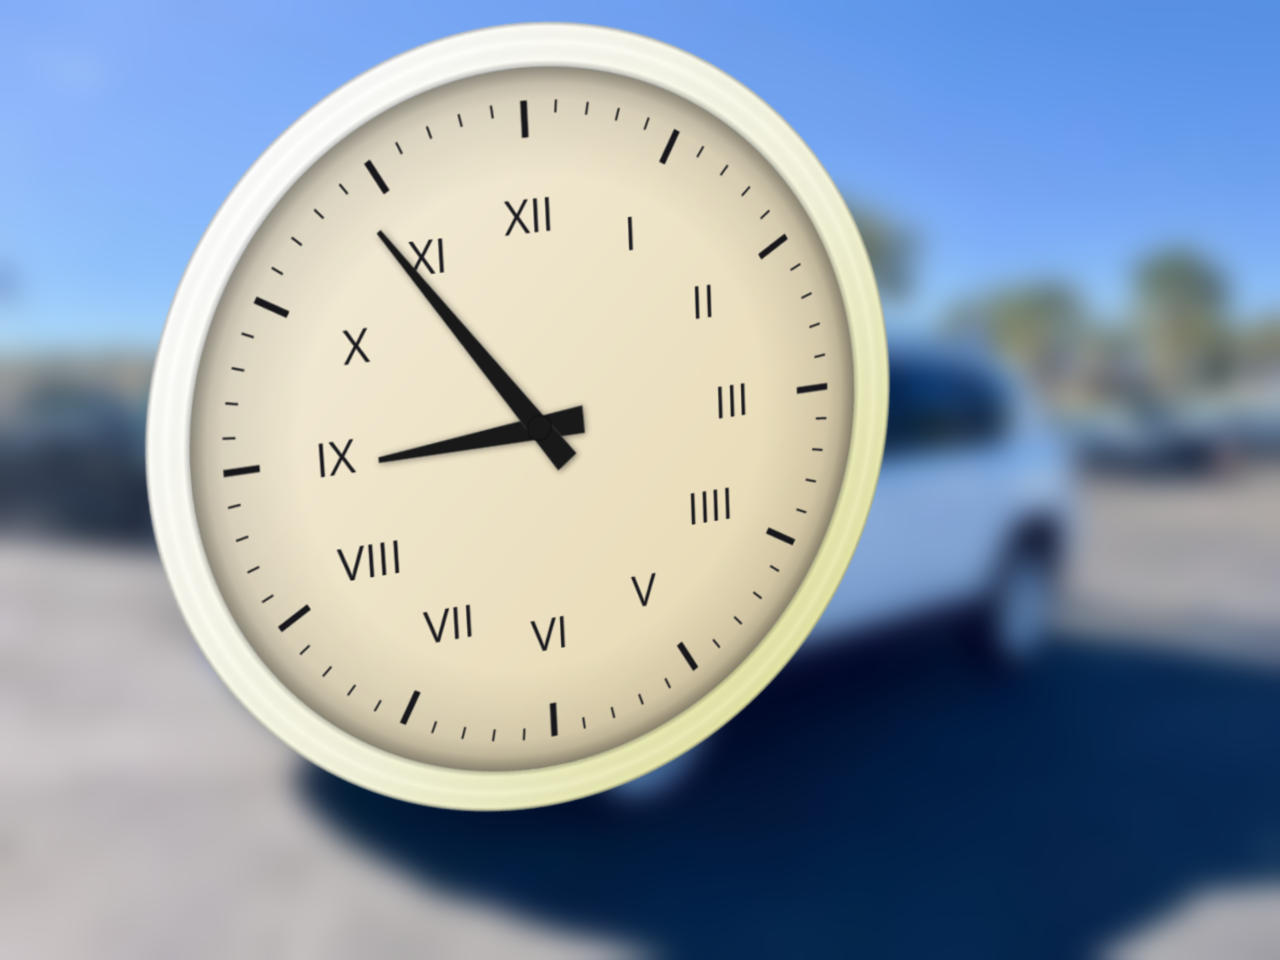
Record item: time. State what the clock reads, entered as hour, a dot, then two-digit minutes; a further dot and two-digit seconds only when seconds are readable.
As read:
8.54
